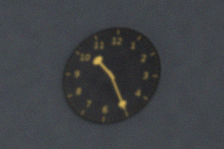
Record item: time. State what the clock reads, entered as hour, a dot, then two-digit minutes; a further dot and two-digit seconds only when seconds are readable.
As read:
10.25
